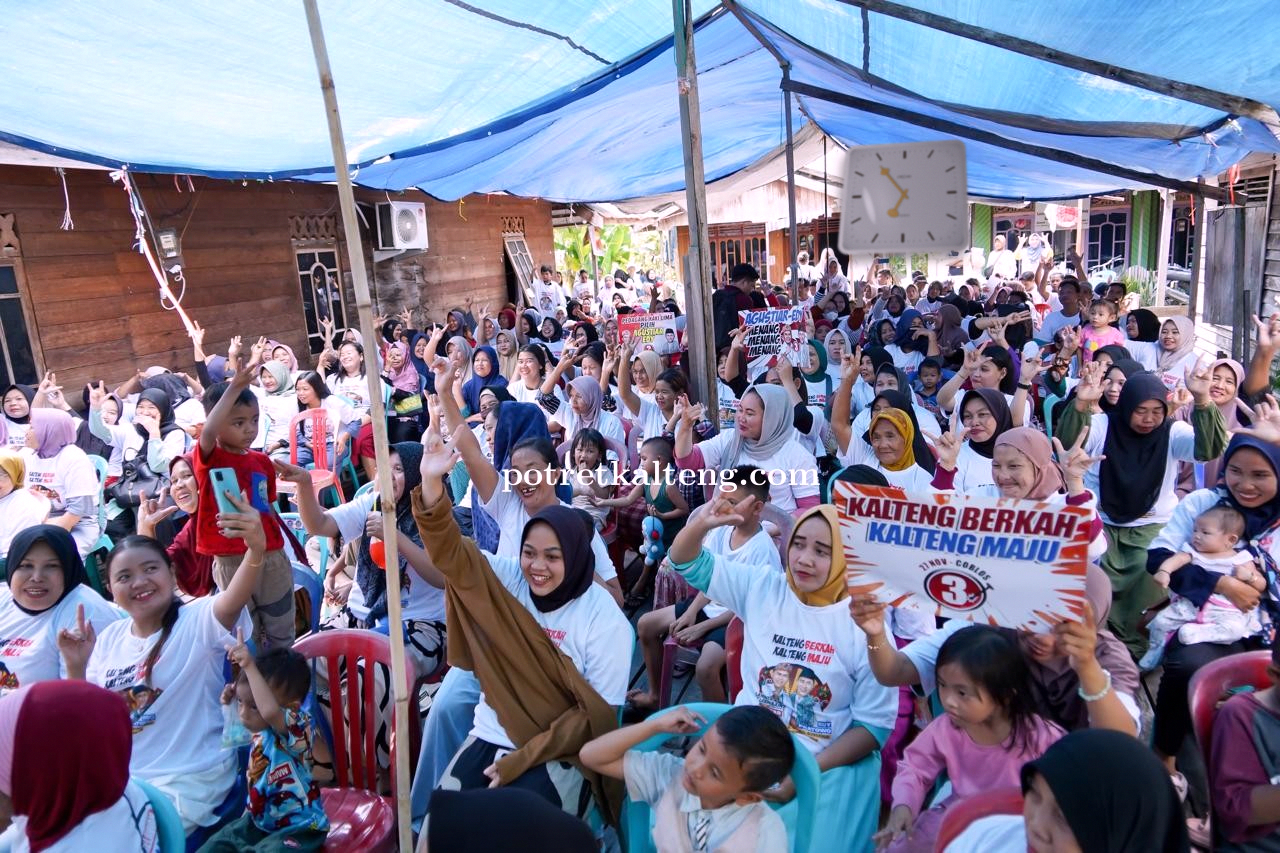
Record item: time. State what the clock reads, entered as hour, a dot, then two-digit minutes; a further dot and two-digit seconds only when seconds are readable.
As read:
6.54
